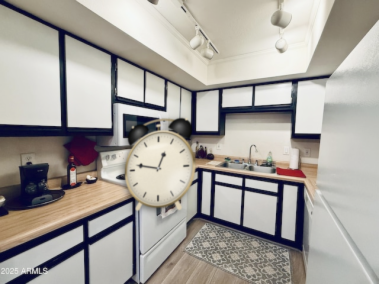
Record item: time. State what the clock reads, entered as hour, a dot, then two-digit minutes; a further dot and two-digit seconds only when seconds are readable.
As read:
12.47
